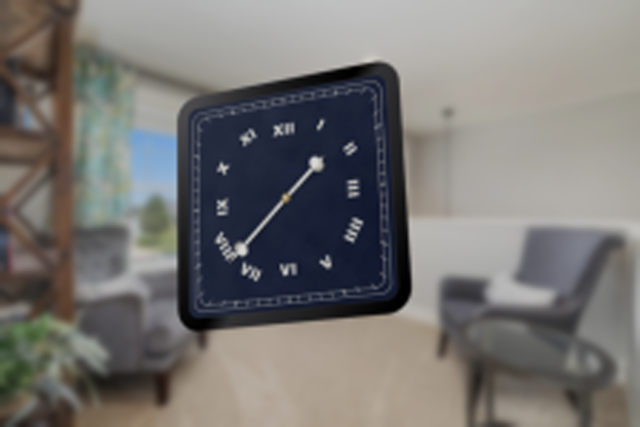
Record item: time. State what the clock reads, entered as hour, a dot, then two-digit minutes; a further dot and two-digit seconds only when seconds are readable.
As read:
1.38
